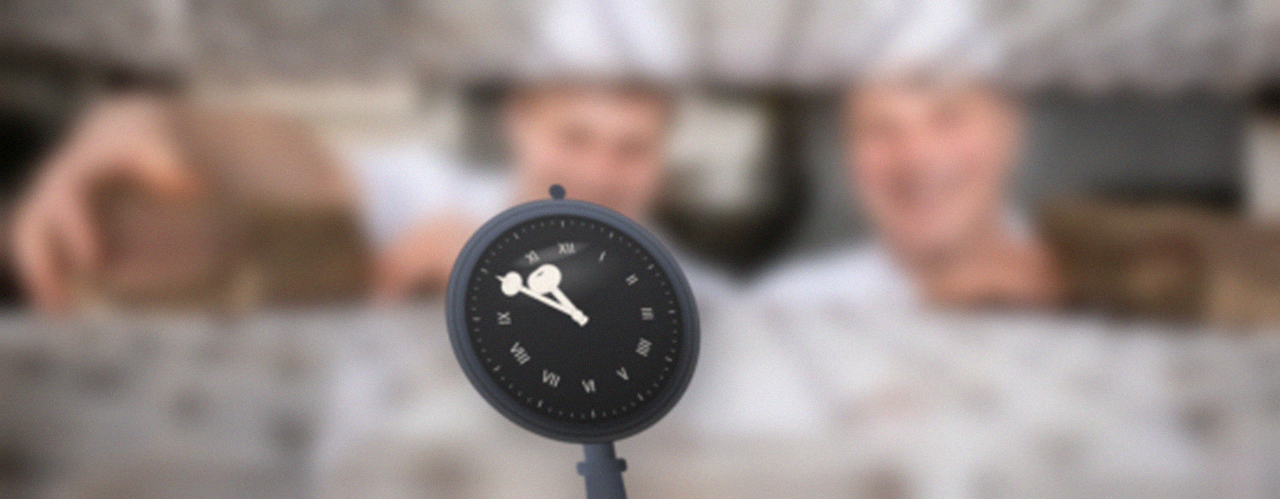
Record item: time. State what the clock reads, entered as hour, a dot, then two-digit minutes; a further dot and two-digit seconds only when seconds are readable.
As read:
10.50
